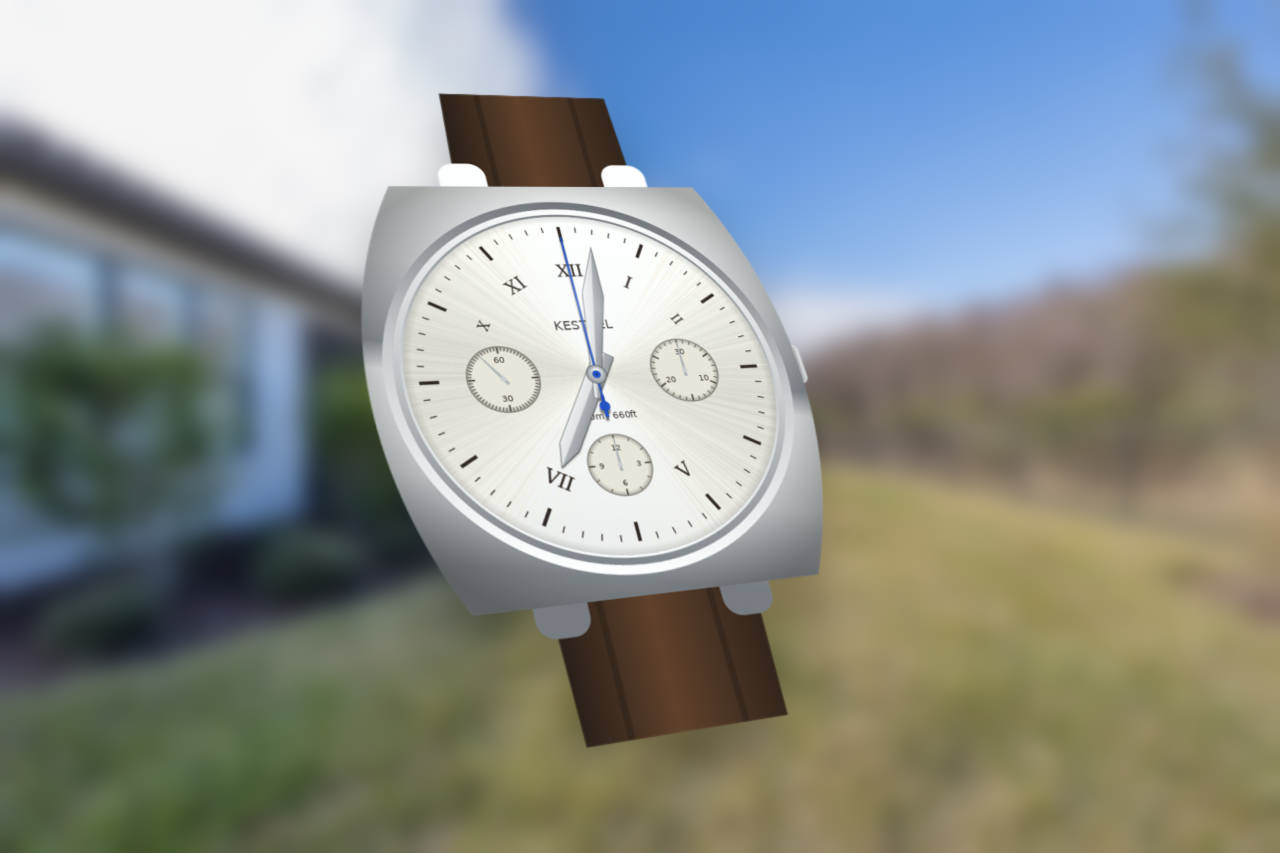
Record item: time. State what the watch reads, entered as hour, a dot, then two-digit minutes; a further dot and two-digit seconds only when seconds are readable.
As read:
7.01.54
